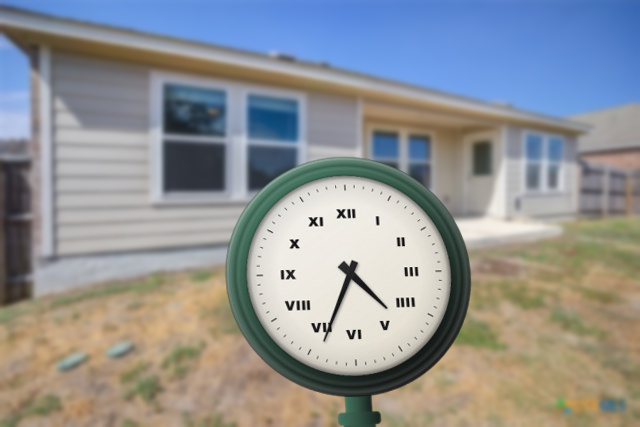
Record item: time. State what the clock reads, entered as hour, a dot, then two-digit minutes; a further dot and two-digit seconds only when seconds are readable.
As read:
4.34
